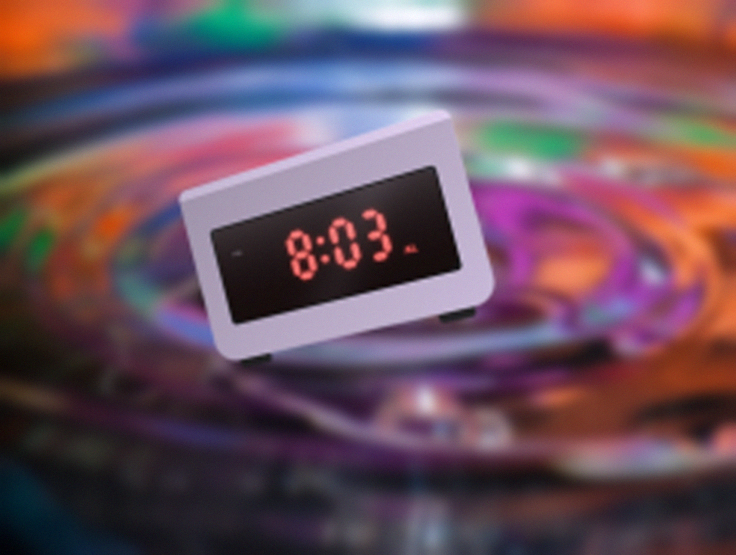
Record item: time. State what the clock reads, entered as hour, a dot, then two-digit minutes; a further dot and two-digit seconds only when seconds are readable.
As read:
8.03
